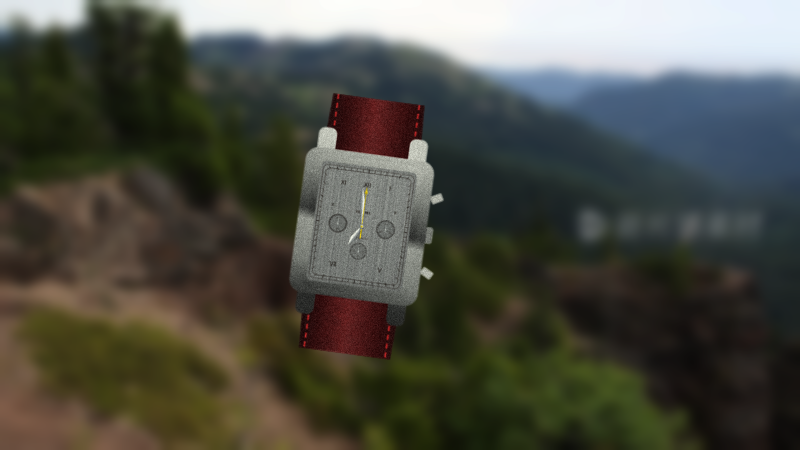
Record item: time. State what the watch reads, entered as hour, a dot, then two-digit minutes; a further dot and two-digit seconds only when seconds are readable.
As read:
6.59
